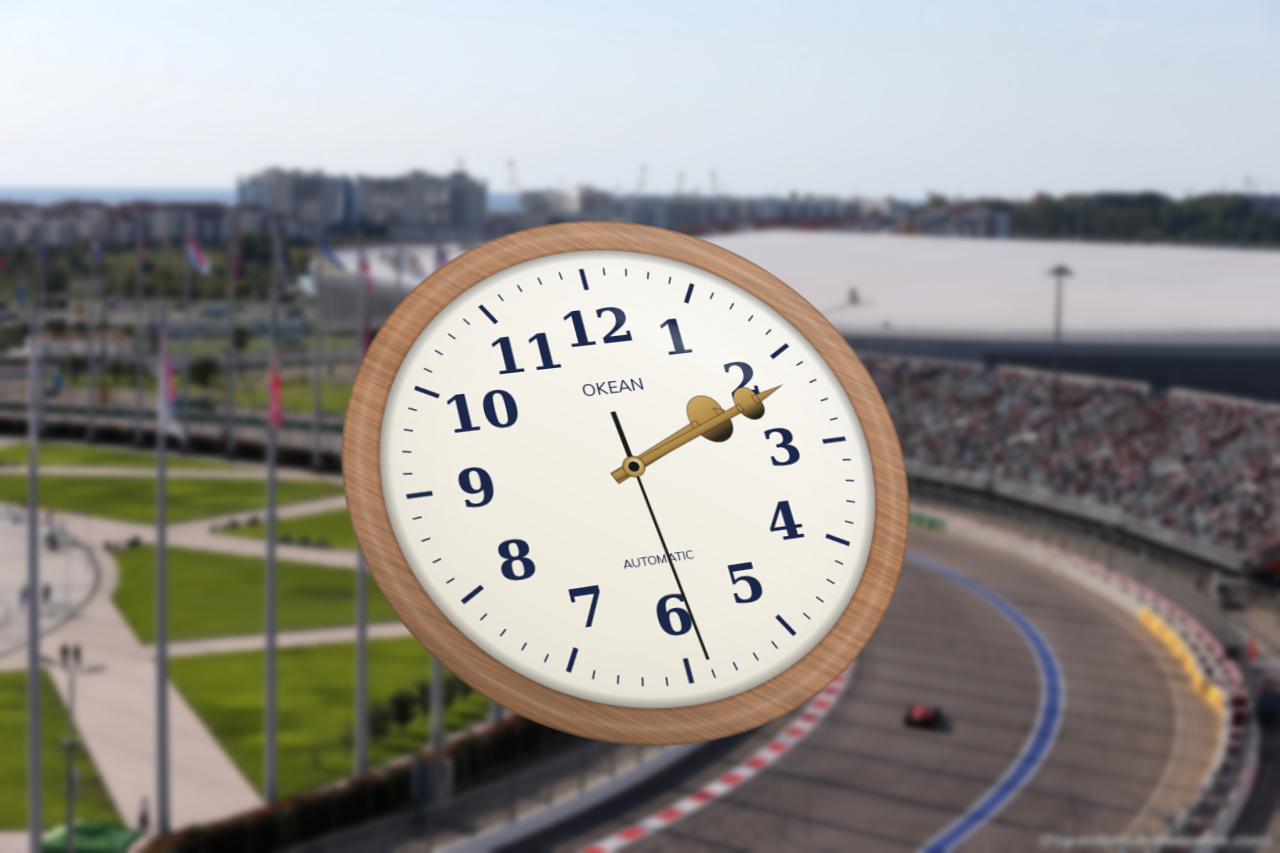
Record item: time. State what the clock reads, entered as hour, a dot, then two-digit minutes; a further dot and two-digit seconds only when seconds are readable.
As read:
2.11.29
